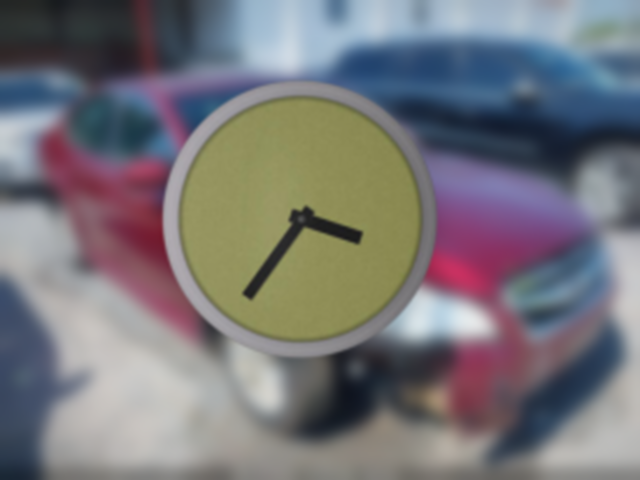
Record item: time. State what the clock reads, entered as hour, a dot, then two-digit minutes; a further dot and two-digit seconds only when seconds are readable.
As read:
3.36
